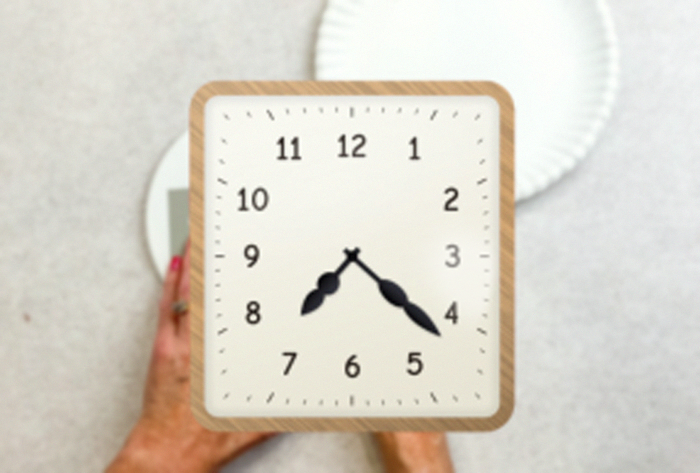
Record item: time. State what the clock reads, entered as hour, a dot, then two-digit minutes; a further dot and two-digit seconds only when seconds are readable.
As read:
7.22
